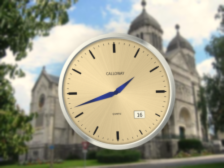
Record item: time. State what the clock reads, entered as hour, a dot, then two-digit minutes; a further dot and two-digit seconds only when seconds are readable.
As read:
1.42
